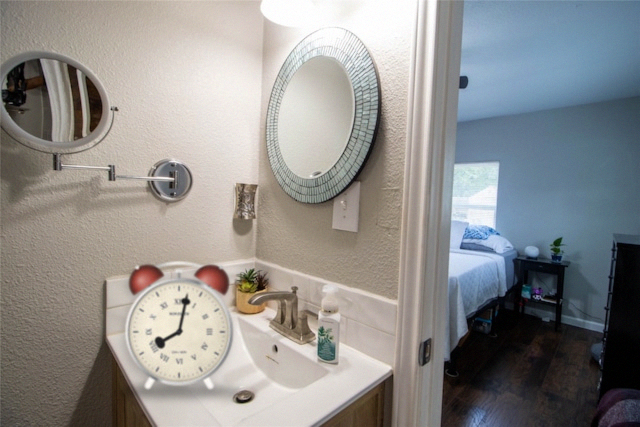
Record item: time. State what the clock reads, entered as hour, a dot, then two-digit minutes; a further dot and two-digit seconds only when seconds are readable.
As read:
8.02
